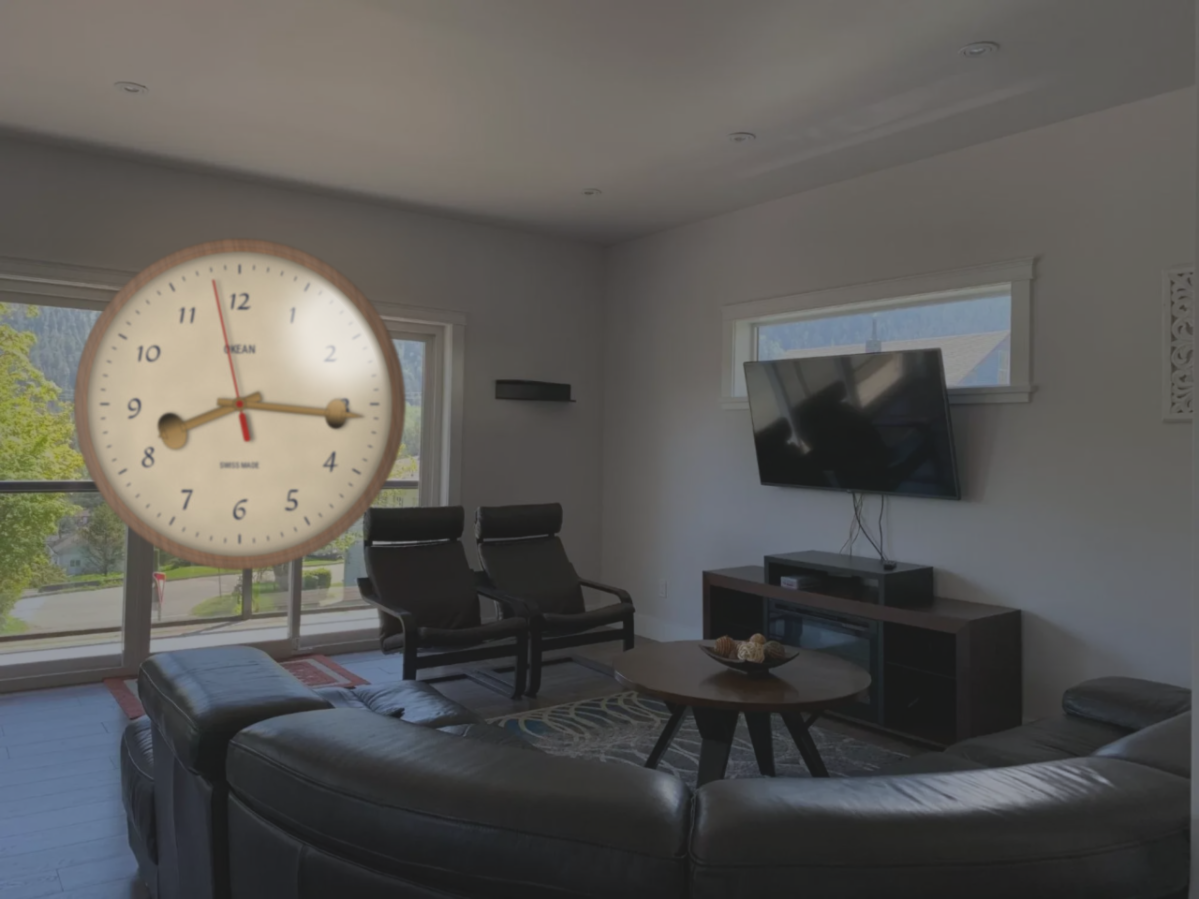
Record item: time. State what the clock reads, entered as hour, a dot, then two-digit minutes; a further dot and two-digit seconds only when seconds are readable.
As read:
8.15.58
